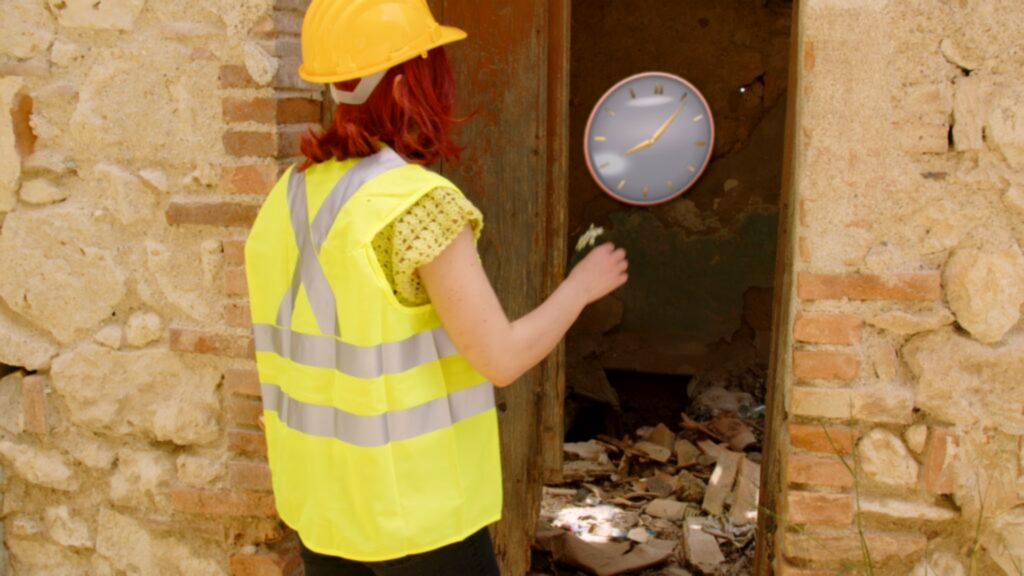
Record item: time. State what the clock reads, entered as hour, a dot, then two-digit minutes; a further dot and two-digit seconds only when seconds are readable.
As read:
8.06
